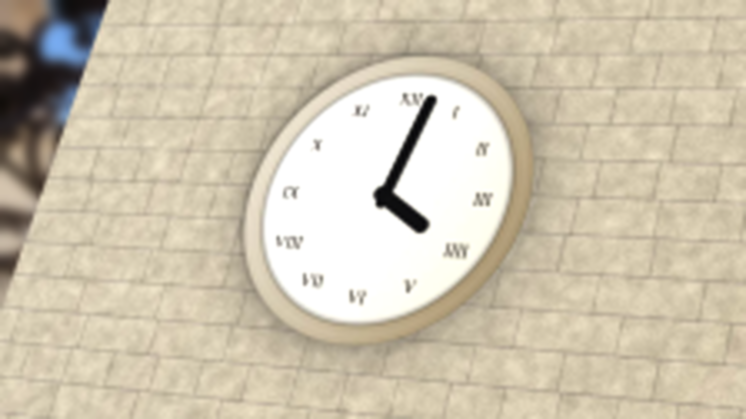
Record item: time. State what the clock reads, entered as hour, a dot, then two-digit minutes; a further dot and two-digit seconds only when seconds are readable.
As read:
4.02
